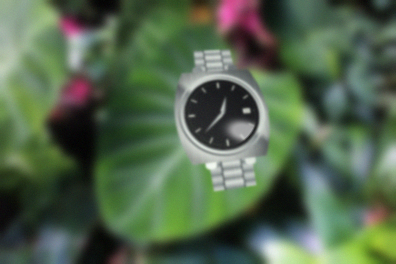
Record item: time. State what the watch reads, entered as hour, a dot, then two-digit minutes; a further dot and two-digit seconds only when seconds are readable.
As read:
12.38
